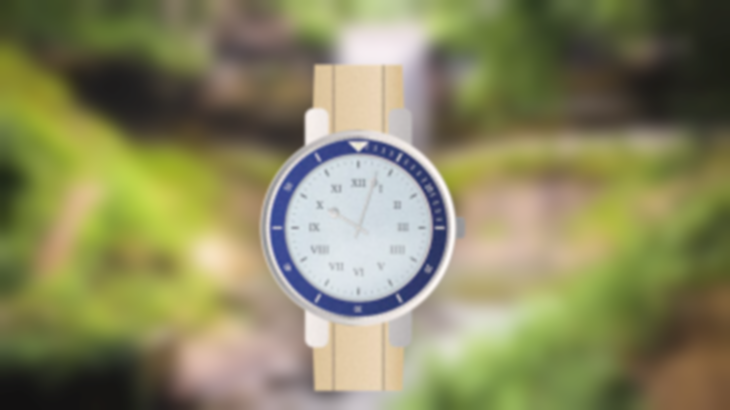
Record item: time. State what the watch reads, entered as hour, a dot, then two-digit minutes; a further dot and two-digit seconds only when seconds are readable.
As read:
10.03
